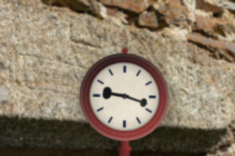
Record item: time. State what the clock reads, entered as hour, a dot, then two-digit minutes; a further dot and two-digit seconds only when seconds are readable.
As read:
9.18
